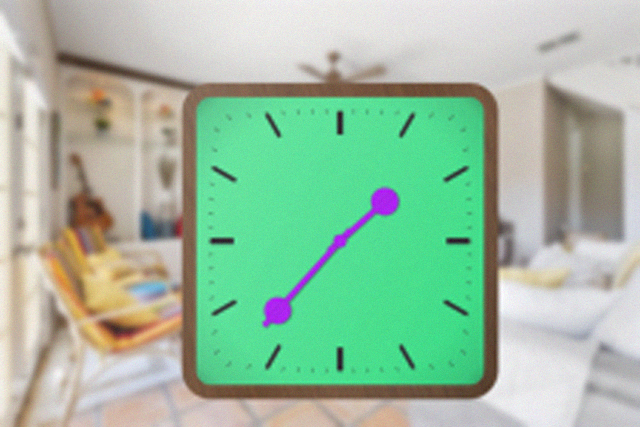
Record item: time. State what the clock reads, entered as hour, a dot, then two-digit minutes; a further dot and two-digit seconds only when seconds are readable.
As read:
1.37
